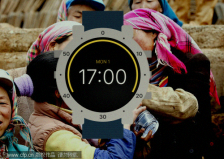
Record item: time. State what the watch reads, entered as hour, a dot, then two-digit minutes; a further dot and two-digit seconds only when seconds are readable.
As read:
17.00
